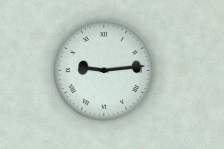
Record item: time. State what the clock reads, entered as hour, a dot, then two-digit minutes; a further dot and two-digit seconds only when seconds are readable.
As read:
9.14
